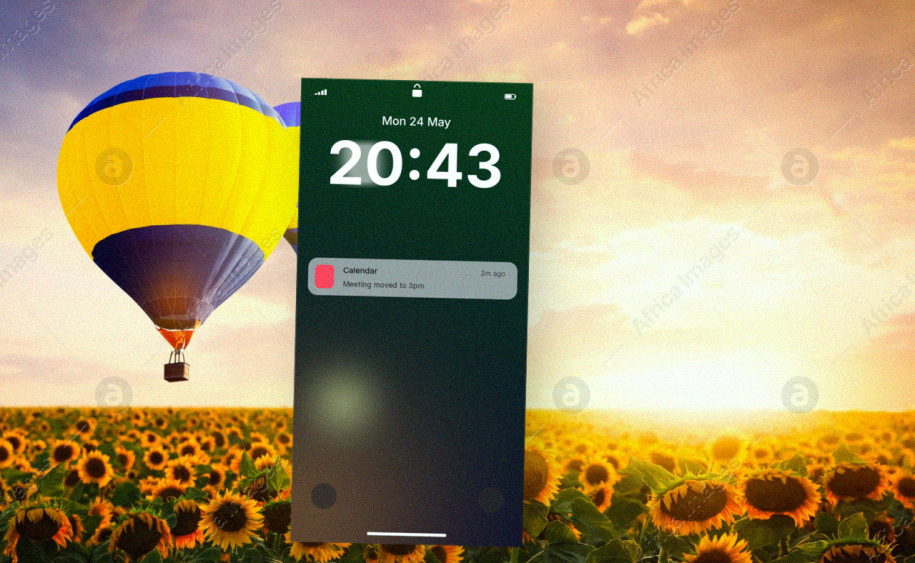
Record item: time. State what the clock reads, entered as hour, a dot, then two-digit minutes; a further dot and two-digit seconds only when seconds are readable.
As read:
20.43
